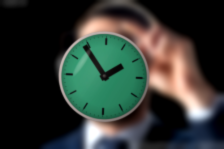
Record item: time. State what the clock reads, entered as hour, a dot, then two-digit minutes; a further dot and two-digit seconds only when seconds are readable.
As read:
1.54
